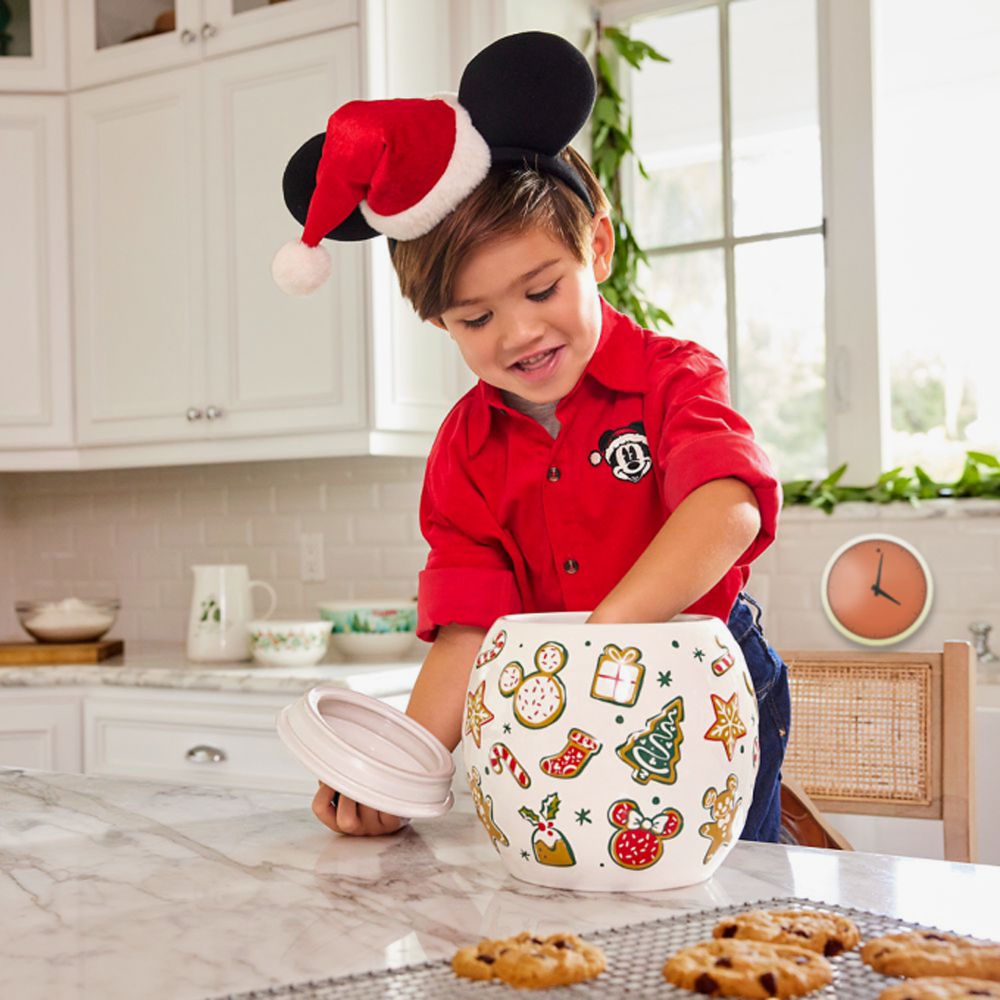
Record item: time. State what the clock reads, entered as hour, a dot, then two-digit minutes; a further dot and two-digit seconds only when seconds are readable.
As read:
4.01
